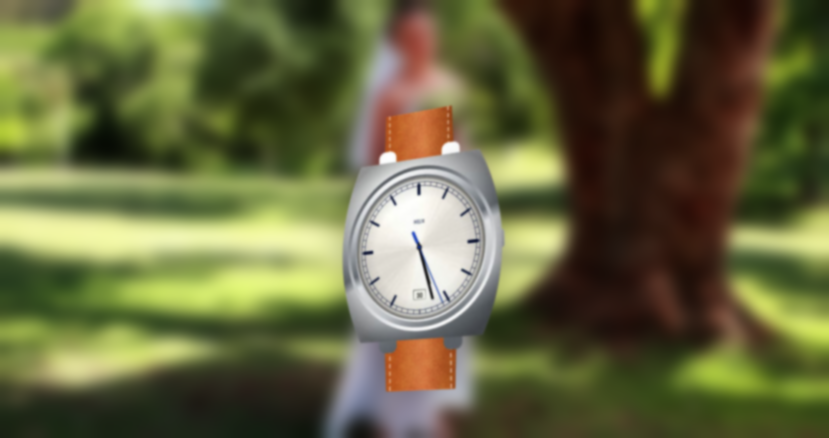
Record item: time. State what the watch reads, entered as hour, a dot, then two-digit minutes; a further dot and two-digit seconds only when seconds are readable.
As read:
5.27.26
